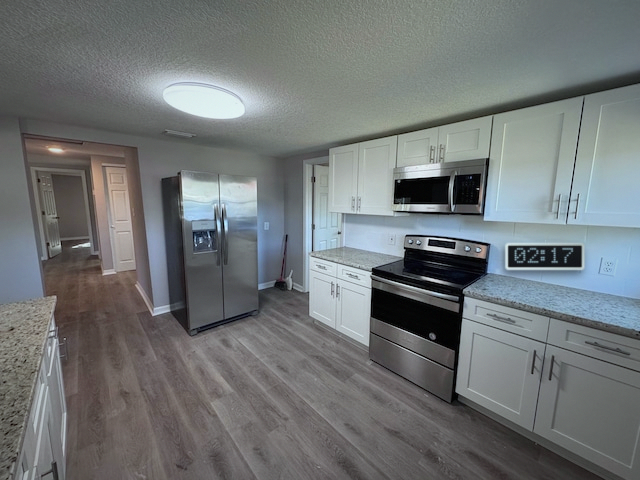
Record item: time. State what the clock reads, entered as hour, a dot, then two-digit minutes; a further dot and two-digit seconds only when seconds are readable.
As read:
2.17
